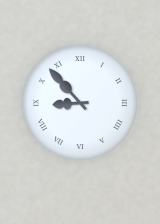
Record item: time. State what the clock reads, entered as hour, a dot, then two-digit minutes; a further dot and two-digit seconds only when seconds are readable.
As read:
8.53
